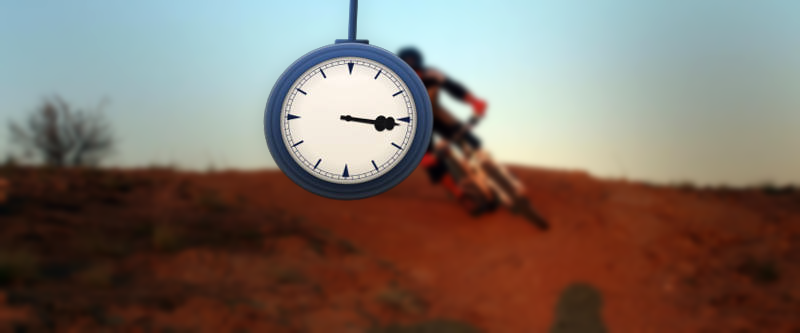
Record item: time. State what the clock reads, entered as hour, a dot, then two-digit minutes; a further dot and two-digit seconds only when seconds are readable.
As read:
3.16
